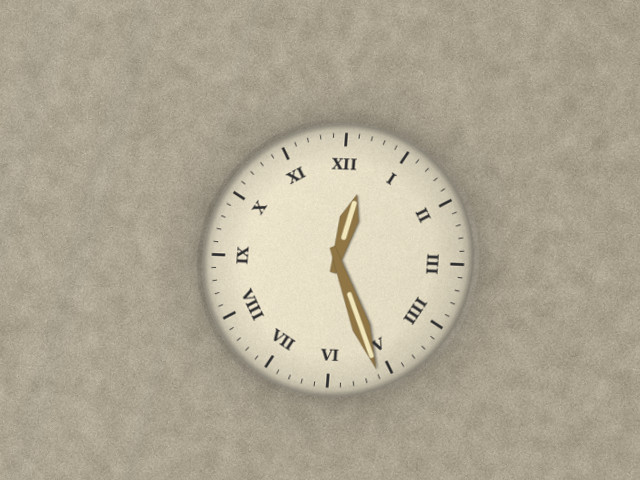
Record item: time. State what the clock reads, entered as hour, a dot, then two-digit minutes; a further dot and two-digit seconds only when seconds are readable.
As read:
12.26
